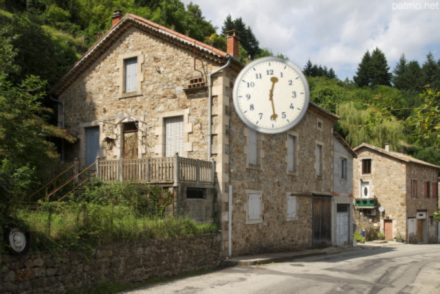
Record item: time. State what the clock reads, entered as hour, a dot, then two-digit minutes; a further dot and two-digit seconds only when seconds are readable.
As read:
12.29
